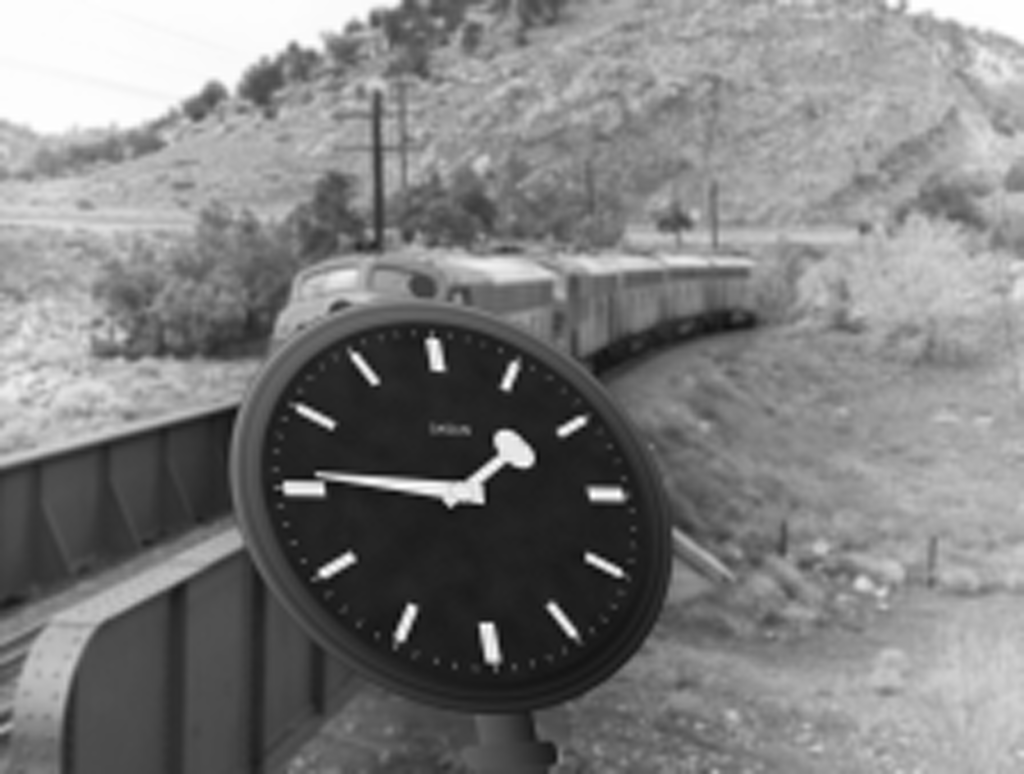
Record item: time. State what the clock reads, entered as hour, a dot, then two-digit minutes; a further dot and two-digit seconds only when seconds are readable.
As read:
1.46
